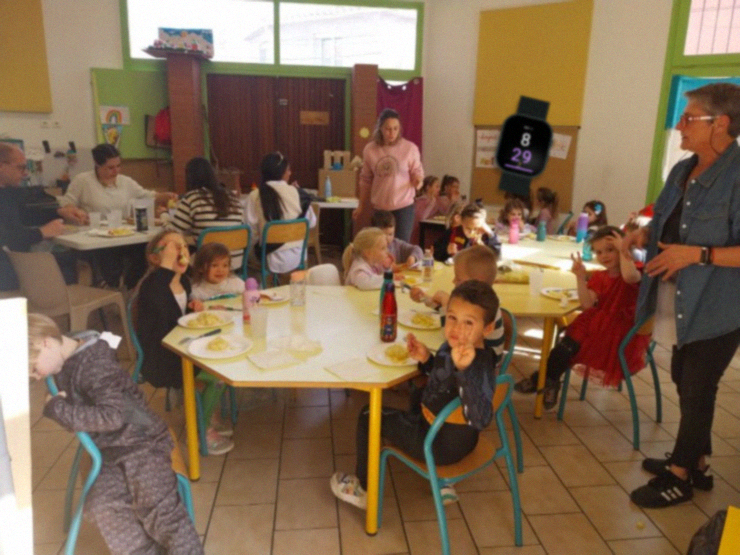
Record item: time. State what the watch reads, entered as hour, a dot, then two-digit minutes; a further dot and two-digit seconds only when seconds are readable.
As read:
8.29
